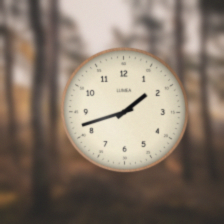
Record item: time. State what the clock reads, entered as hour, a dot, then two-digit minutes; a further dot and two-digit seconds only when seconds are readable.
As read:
1.42
